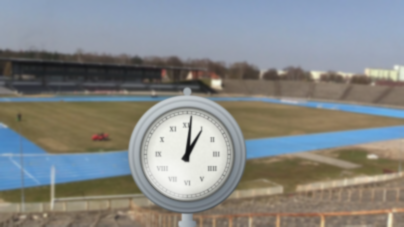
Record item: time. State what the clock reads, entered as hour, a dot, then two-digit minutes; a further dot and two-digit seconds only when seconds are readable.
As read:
1.01
